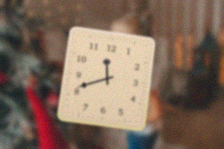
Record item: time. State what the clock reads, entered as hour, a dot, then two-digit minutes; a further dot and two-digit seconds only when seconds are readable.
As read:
11.41
